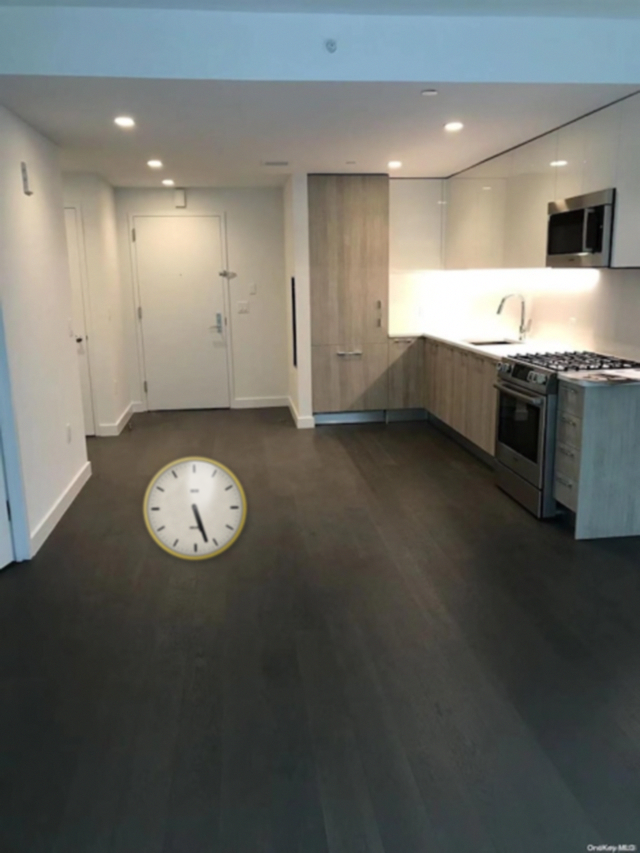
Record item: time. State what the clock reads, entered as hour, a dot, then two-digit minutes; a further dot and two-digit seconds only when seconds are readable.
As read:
5.27
